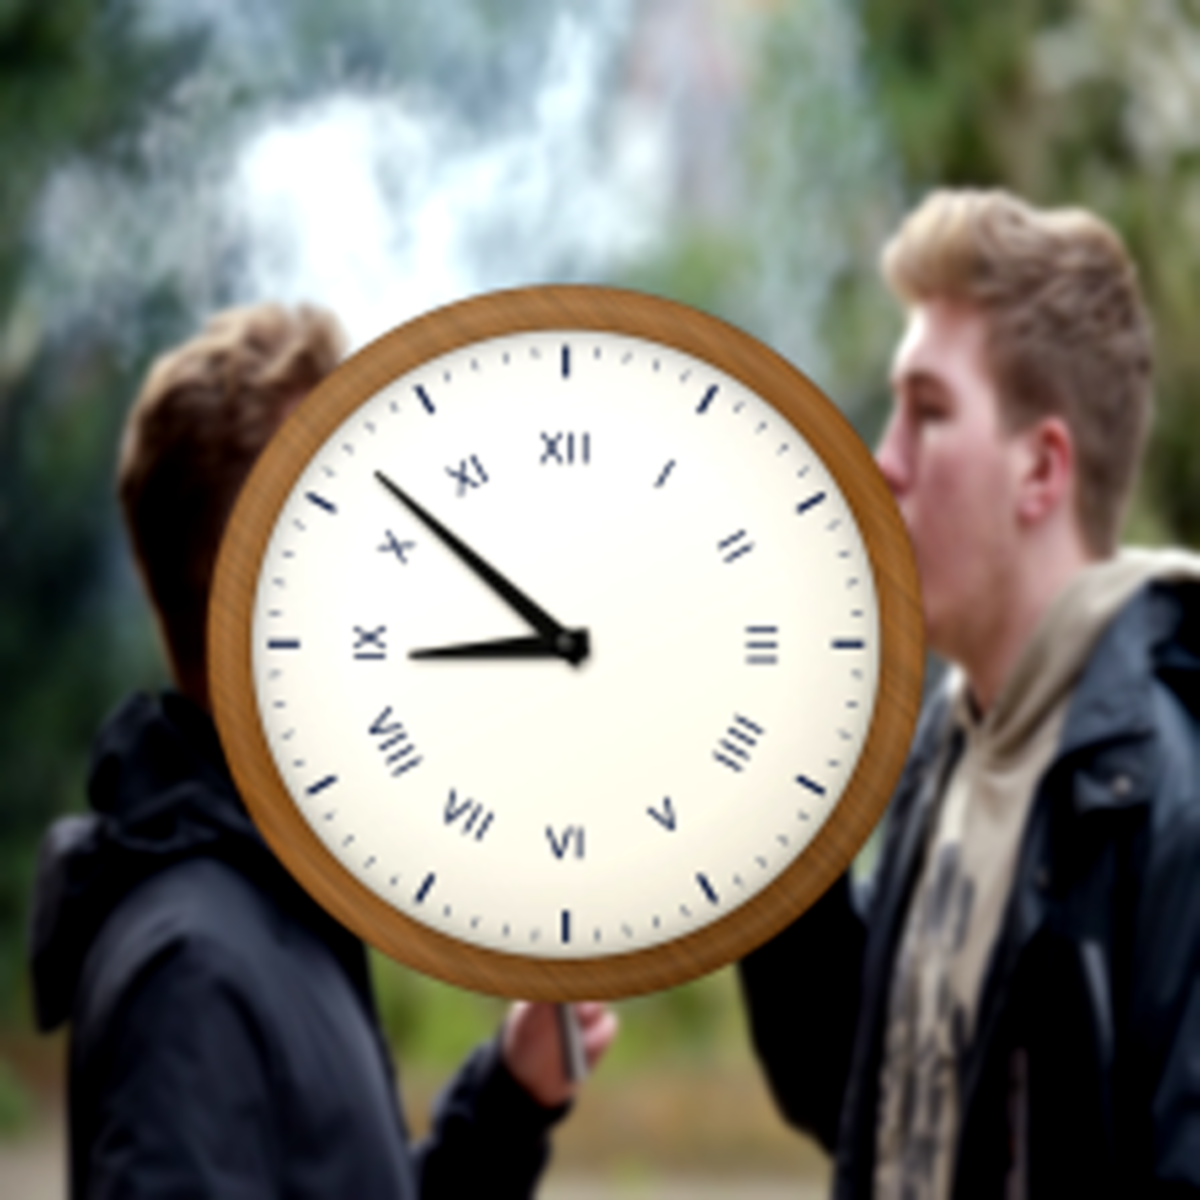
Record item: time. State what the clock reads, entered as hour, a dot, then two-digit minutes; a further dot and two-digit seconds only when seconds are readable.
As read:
8.52
